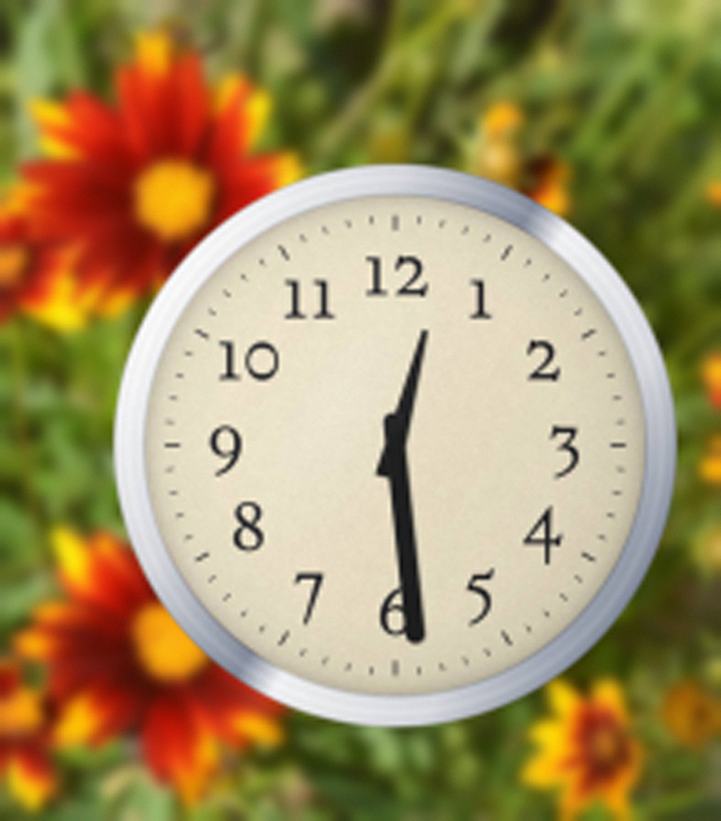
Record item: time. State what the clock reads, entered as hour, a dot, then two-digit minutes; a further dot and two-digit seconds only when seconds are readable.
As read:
12.29
